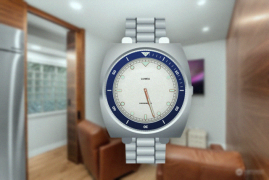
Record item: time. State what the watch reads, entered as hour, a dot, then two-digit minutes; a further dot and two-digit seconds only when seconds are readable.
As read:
5.27
